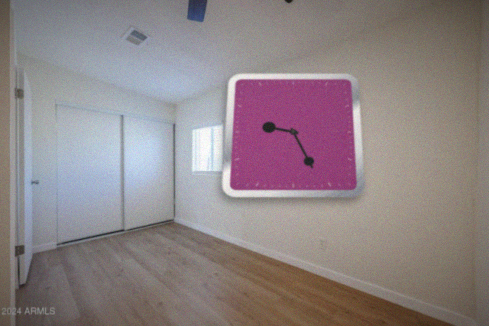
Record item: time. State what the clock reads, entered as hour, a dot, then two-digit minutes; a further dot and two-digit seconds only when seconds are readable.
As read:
9.26
